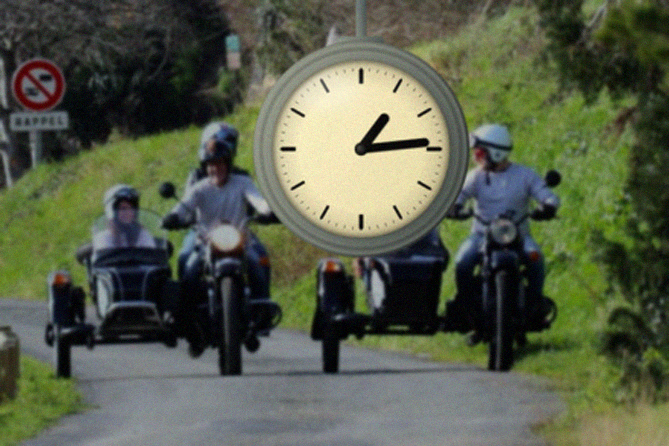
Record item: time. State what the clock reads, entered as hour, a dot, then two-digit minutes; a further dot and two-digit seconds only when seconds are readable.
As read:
1.14
